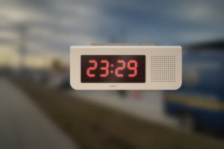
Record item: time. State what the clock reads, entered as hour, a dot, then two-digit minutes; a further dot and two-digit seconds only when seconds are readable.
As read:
23.29
